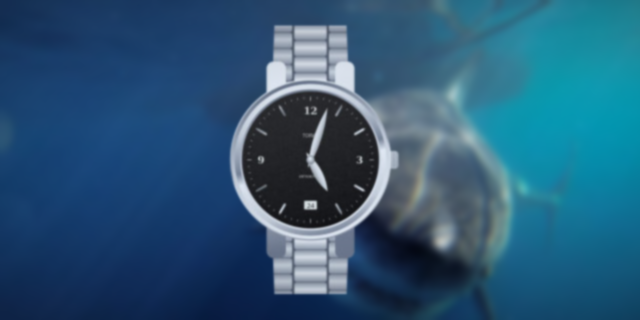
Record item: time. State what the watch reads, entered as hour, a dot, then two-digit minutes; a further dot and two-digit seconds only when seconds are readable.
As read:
5.03
